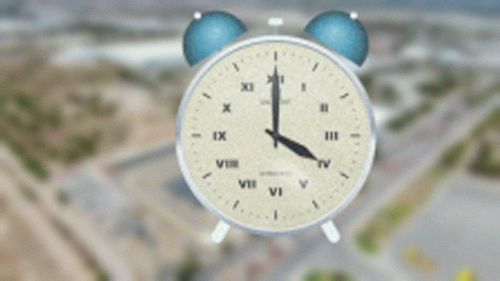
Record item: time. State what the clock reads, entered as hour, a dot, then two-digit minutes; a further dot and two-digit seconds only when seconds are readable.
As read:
4.00
